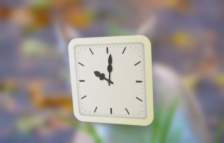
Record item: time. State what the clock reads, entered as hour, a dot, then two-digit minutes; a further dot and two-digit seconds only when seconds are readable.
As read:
10.01
